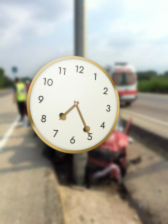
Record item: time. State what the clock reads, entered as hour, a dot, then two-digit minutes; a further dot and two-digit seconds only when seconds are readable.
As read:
7.25
